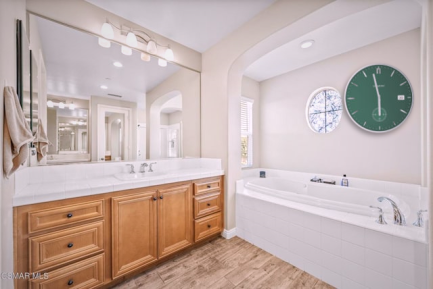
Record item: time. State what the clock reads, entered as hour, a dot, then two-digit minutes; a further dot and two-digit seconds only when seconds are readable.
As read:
5.58
